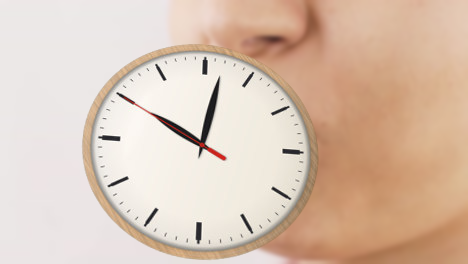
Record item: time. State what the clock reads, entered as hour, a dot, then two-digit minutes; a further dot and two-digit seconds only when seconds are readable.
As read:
10.01.50
